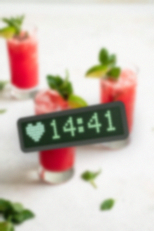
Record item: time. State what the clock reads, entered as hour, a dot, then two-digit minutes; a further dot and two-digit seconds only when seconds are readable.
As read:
14.41
